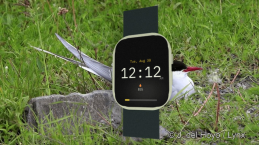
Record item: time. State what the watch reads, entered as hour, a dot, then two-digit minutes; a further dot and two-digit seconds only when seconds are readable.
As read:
12.12
